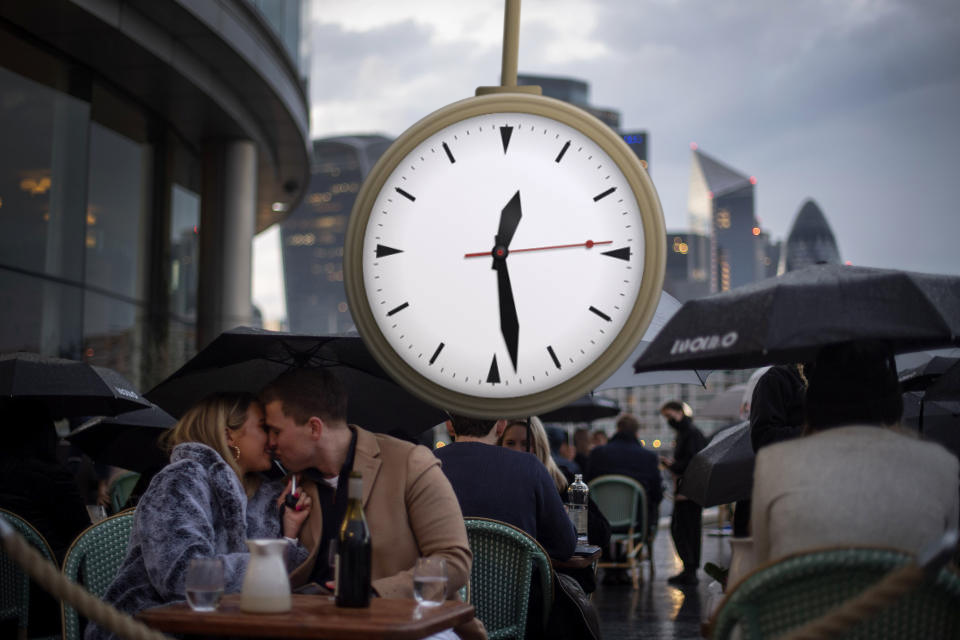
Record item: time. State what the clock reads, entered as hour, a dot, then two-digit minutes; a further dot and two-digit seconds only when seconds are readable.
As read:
12.28.14
